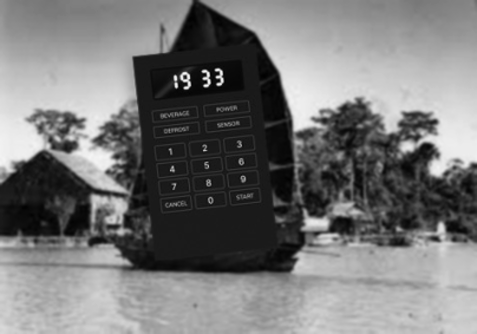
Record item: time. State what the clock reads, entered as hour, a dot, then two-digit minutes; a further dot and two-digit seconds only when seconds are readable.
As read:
19.33
